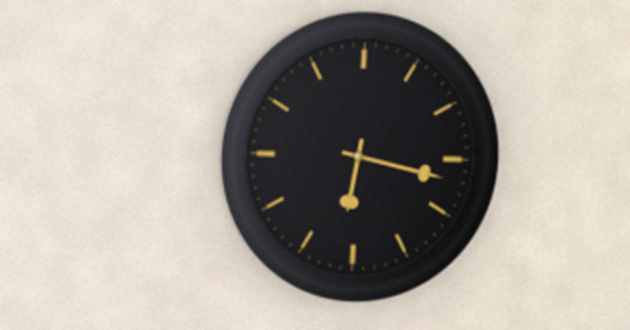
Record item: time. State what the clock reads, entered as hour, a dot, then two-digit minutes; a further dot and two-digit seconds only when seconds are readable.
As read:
6.17
